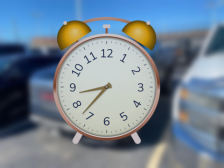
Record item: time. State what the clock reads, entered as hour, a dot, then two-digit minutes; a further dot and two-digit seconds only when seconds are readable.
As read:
8.37
